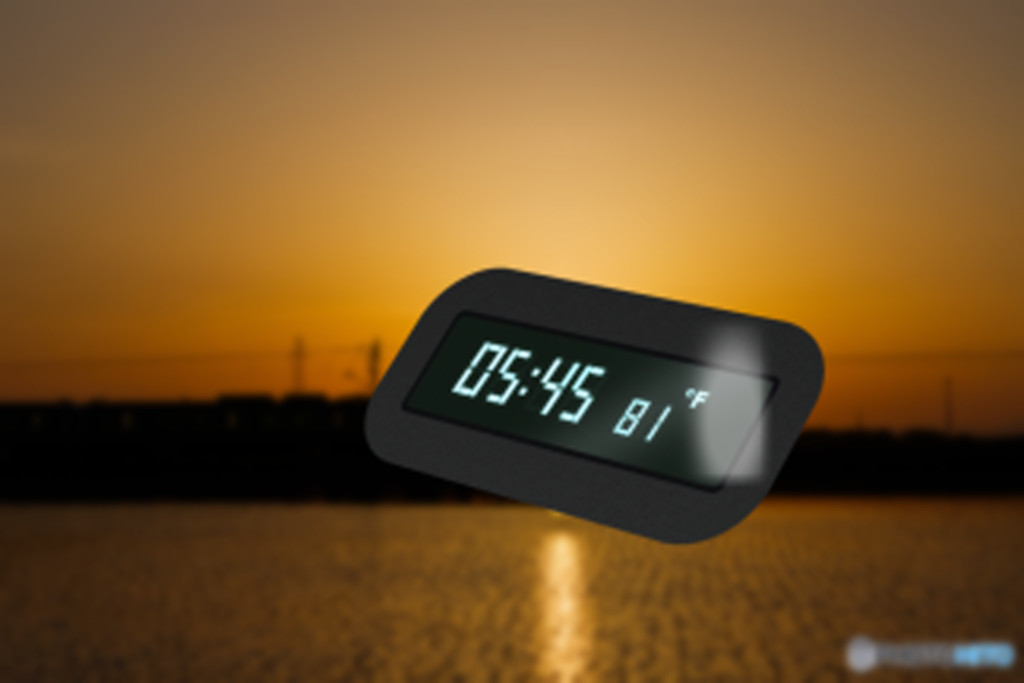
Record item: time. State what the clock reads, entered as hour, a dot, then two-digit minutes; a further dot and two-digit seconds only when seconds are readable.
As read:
5.45
